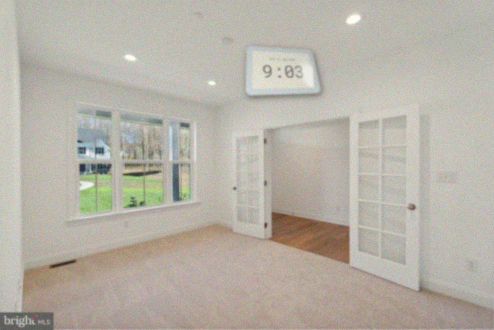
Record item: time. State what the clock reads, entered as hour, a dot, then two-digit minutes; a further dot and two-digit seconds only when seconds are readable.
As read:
9.03
